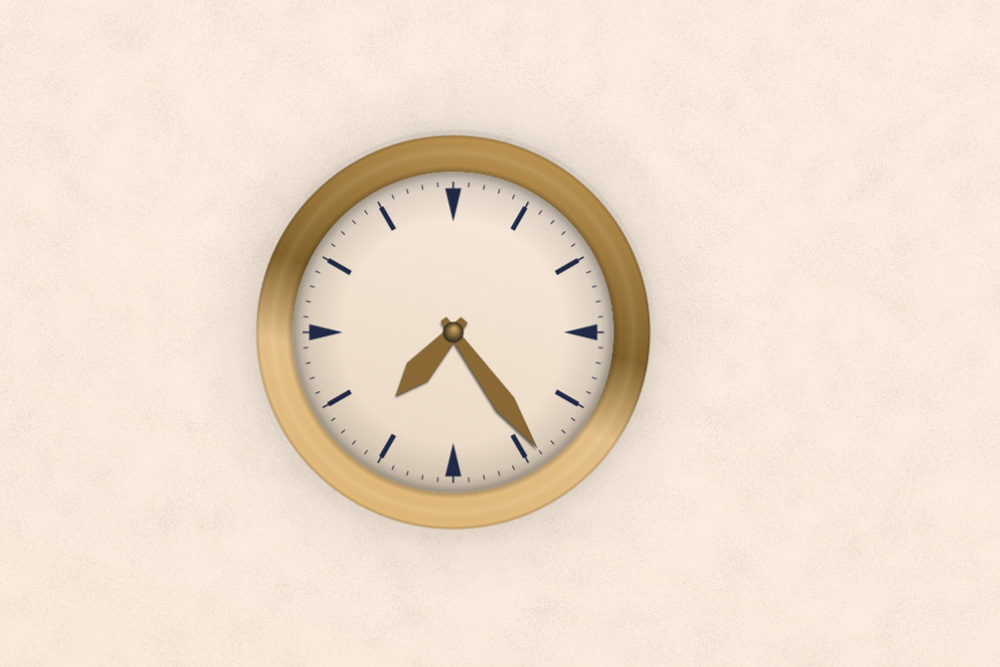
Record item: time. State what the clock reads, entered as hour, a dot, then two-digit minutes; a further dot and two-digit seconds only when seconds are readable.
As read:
7.24
